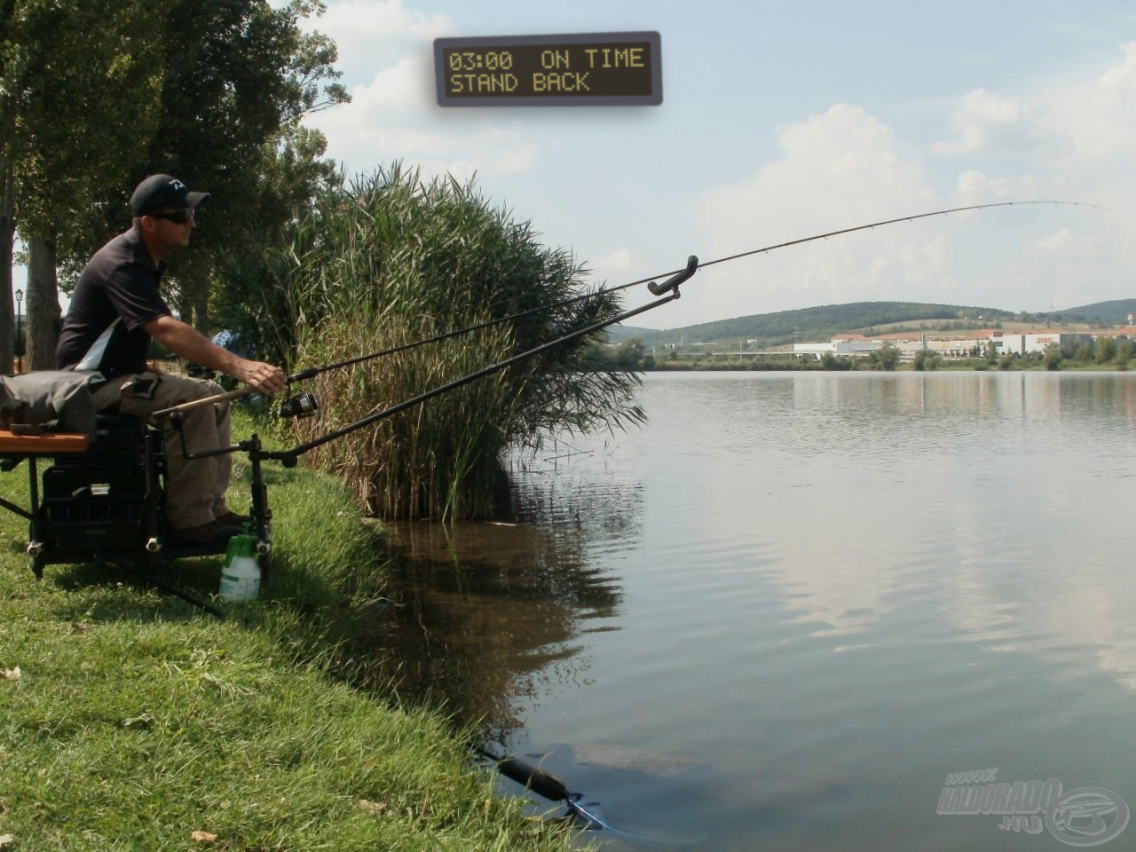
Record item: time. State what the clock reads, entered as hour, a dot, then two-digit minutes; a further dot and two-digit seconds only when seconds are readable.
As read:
3.00
